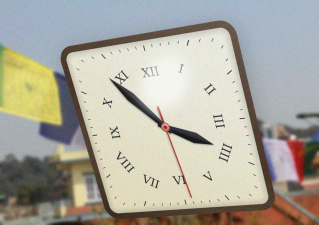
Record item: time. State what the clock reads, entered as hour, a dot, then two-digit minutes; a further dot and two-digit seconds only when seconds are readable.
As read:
3.53.29
